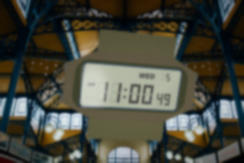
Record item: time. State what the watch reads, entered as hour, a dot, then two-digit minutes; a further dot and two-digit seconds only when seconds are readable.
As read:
11.00
